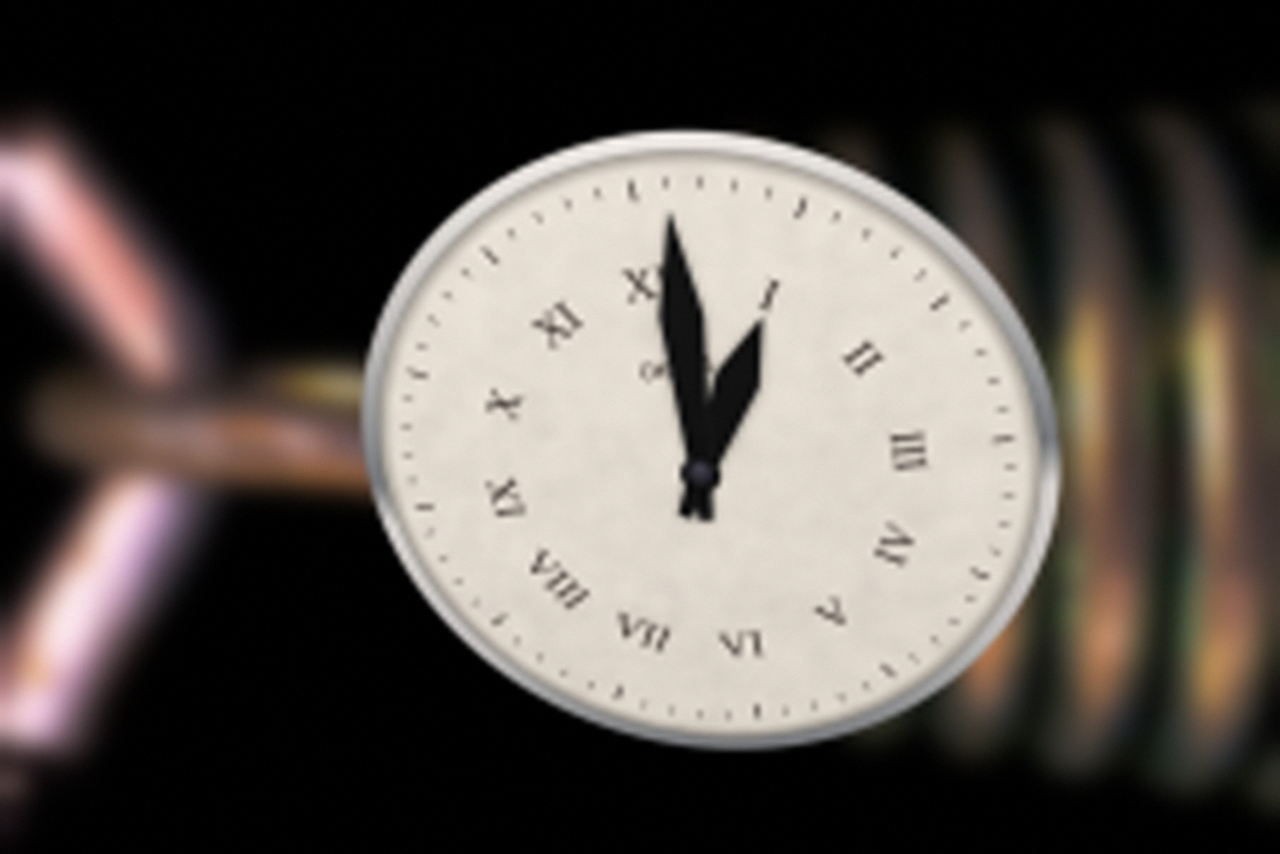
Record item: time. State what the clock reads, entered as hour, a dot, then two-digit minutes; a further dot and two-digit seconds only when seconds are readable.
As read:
1.01
